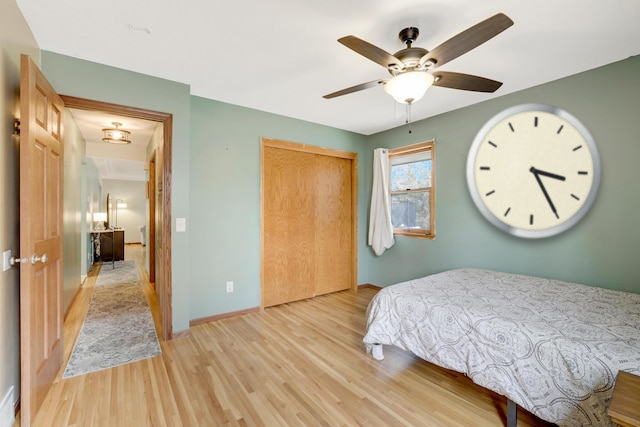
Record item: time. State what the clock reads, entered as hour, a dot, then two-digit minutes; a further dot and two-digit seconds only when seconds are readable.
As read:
3.25
